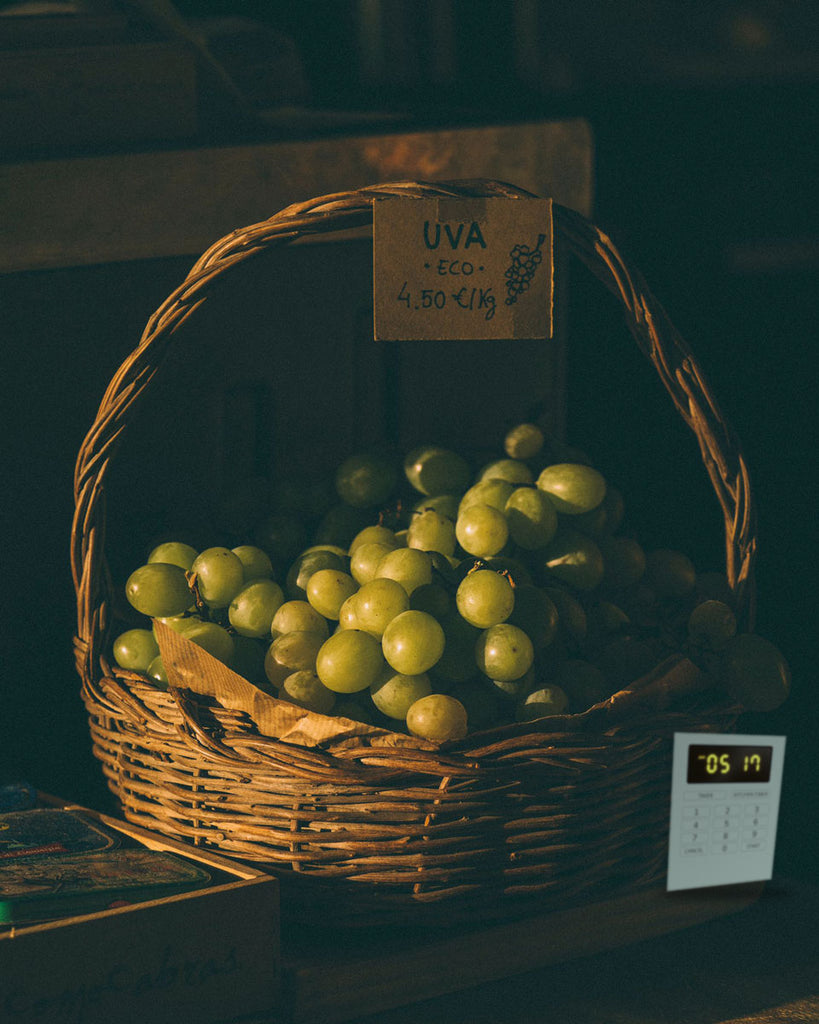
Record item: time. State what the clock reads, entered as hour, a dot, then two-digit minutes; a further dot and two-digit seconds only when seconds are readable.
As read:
5.17
